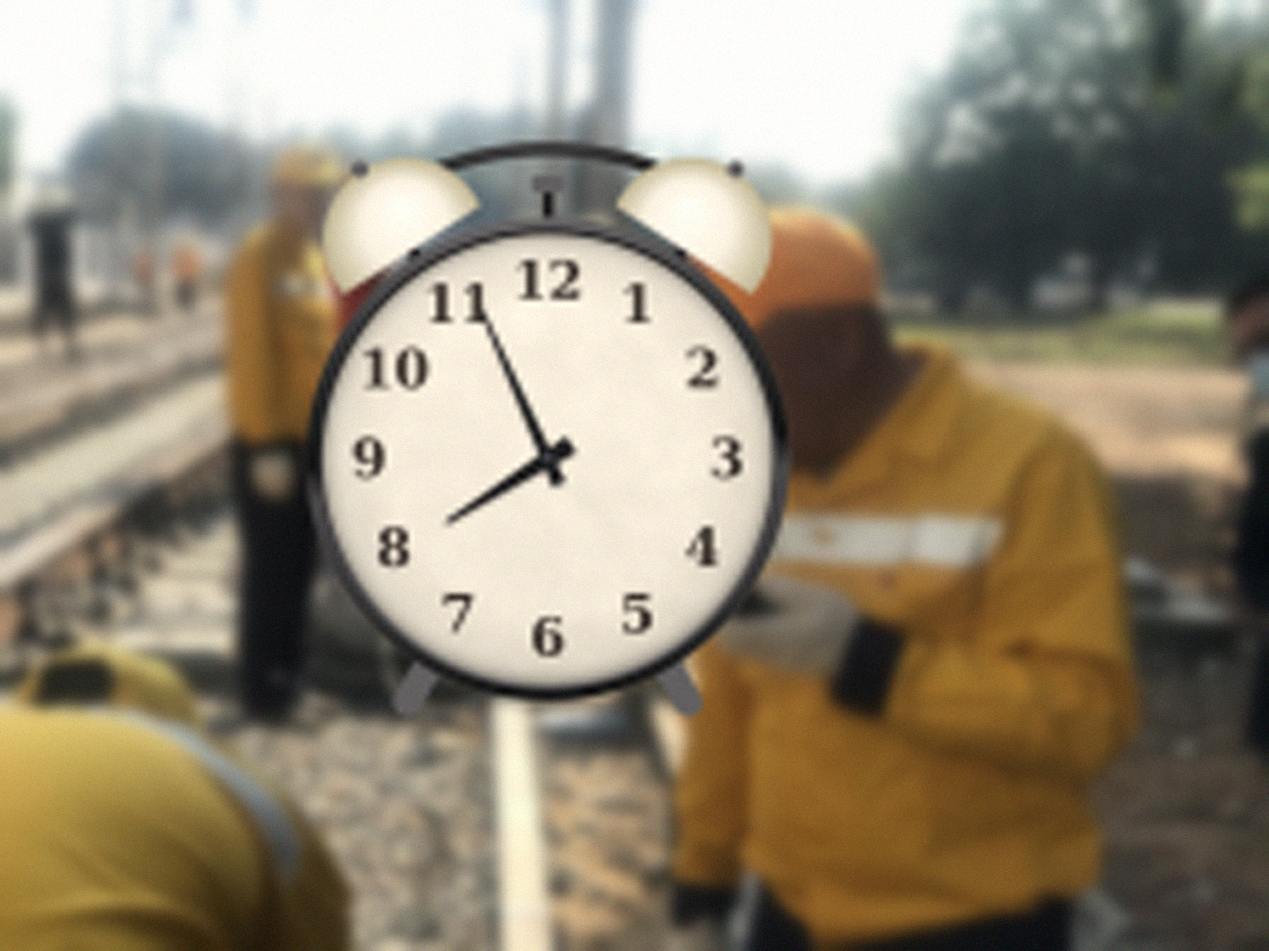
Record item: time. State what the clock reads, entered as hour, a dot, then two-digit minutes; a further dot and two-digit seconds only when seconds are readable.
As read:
7.56
